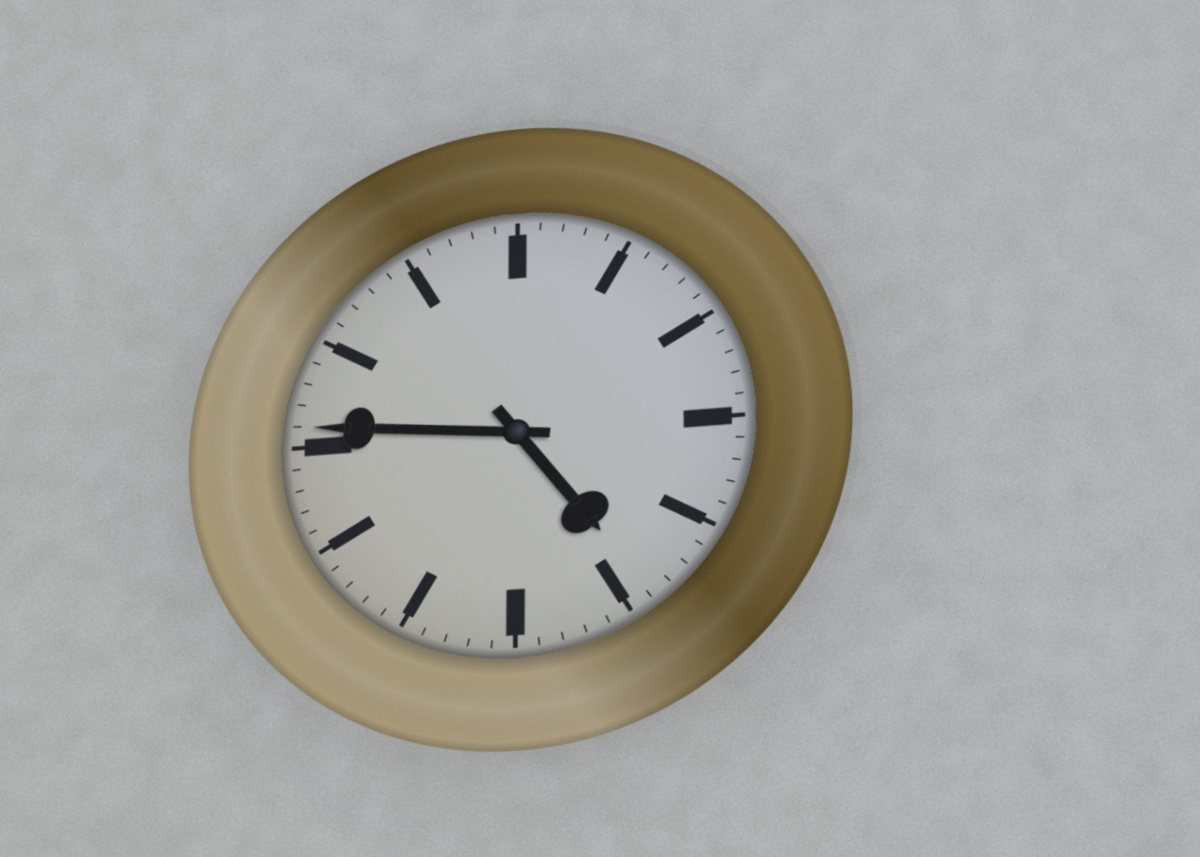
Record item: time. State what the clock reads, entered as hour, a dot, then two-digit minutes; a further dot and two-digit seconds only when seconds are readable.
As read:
4.46
